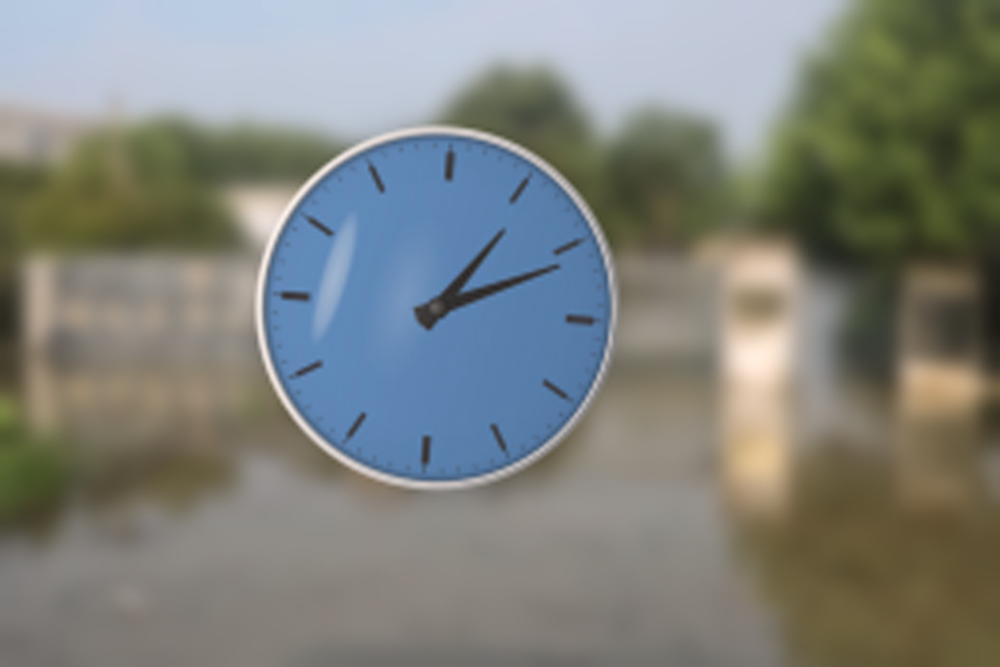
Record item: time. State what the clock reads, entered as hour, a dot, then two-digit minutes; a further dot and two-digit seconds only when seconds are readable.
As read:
1.11
